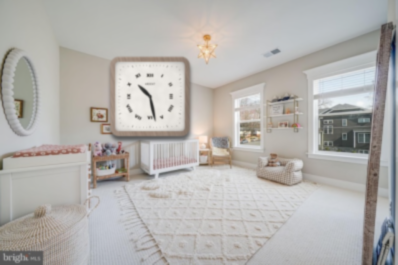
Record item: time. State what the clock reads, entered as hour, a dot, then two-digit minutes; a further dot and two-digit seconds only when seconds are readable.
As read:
10.28
